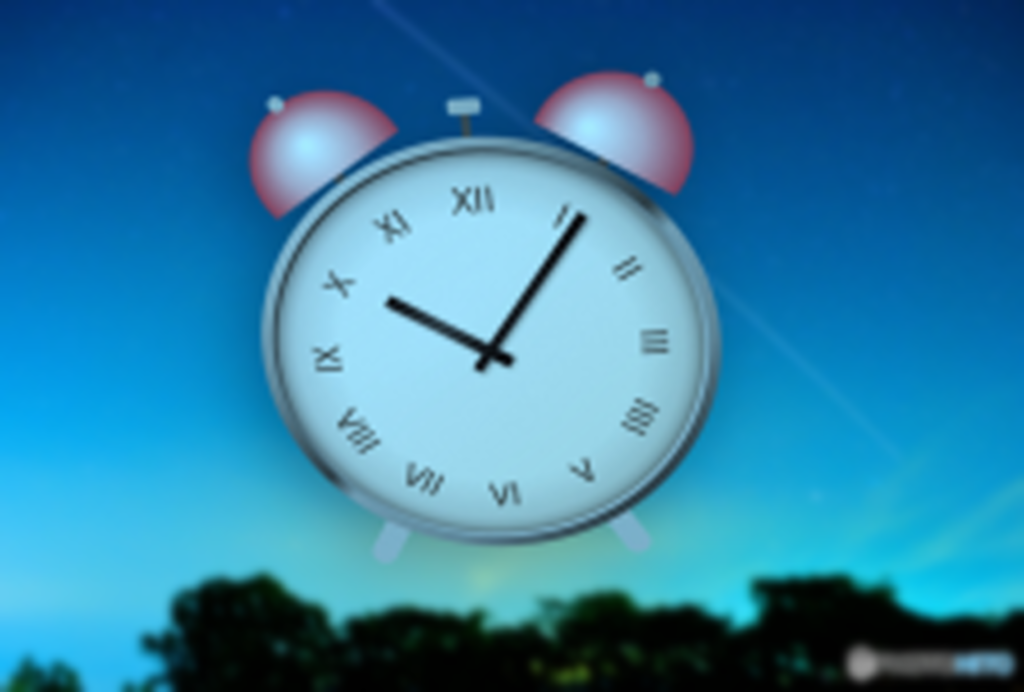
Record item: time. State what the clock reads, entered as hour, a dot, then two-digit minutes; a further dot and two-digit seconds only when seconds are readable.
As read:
10.06
